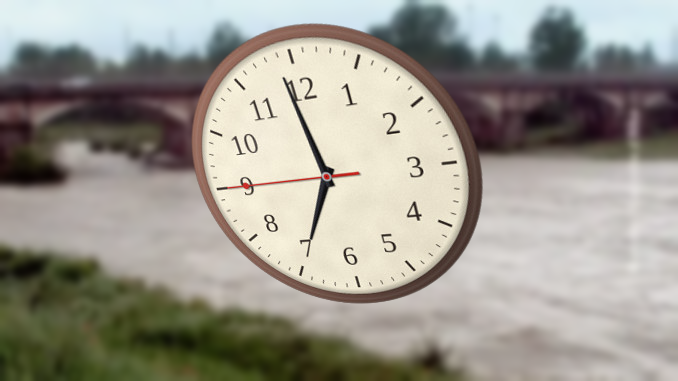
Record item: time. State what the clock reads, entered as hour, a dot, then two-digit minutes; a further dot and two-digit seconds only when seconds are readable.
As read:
6.58.45
